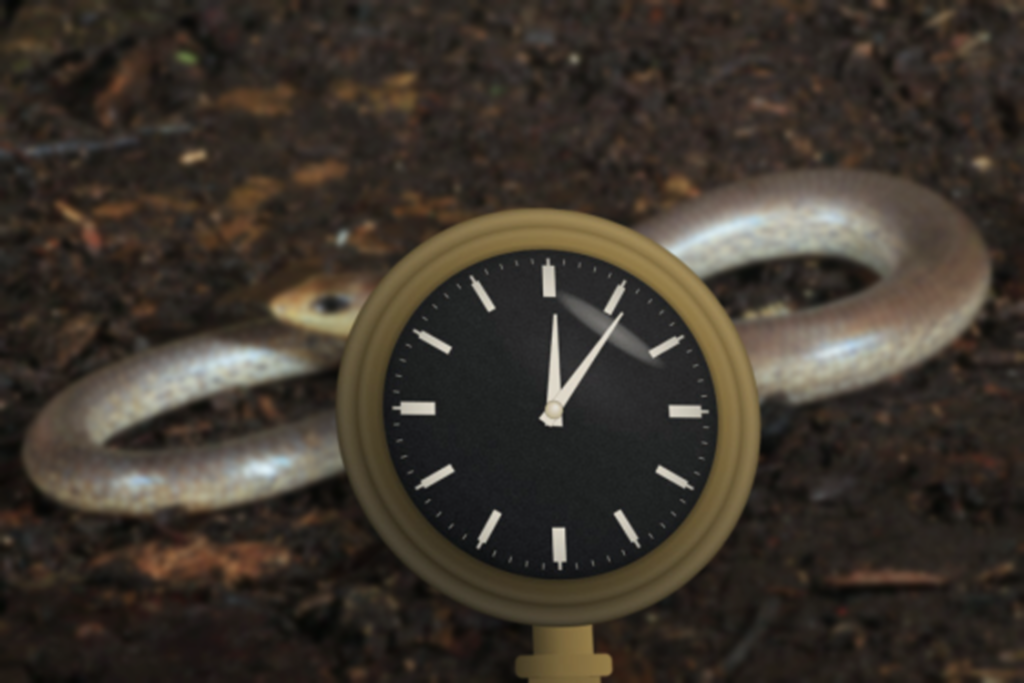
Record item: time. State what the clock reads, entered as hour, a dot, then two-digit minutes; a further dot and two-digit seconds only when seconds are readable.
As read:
12.06
